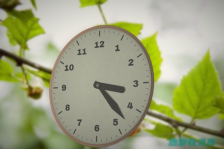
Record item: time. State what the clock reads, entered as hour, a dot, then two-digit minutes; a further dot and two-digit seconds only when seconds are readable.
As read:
3.23
